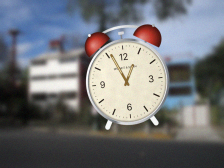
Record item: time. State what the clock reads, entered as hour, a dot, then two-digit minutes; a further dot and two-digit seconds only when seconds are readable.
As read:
12.56
